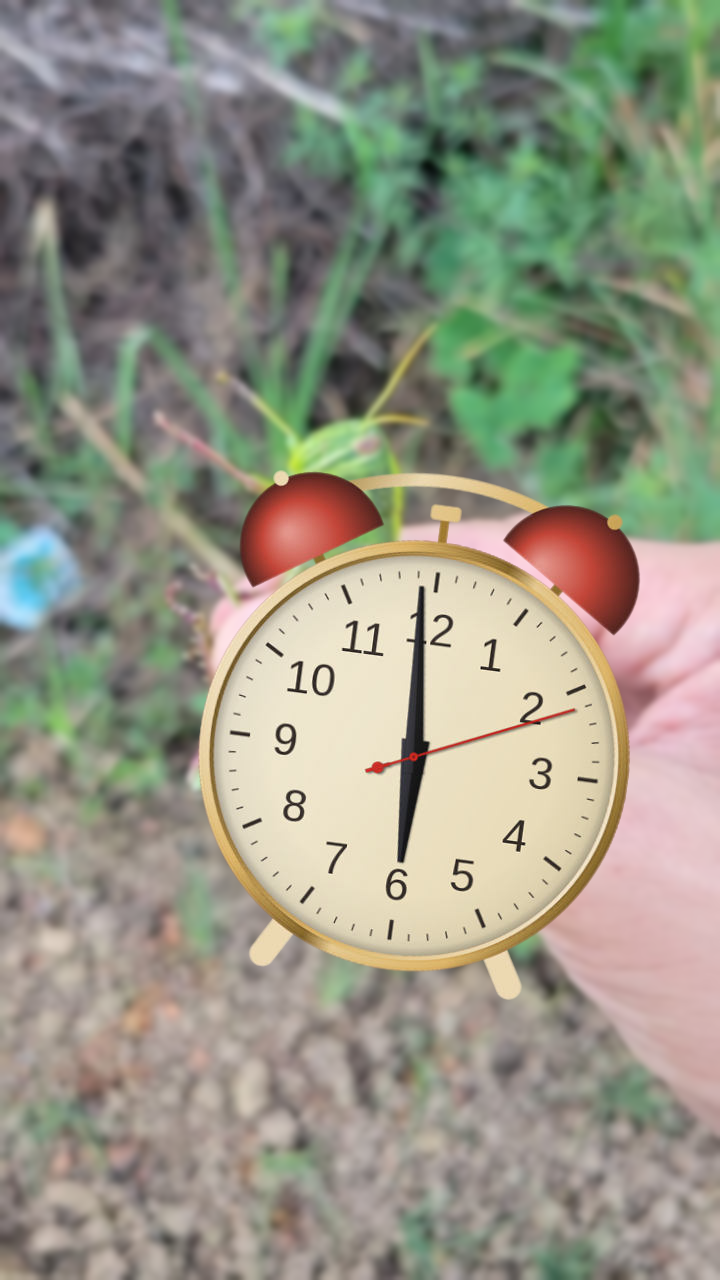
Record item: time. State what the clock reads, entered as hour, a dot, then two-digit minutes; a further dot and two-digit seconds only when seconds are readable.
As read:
5.59.11
